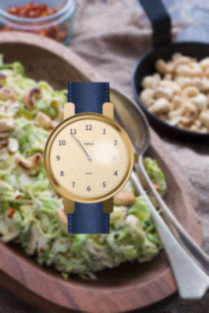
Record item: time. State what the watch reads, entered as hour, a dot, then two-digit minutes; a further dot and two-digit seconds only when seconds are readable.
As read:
10.54
